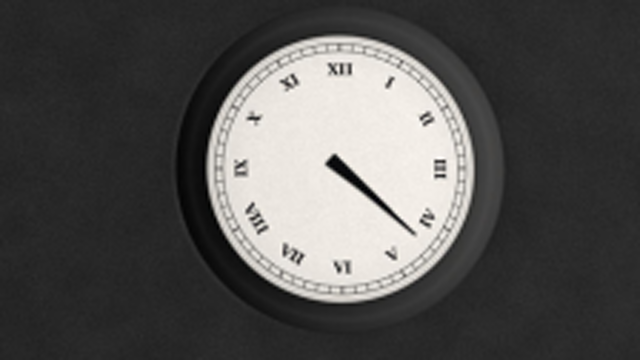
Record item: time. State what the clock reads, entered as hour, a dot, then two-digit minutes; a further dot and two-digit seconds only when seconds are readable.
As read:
4.22
